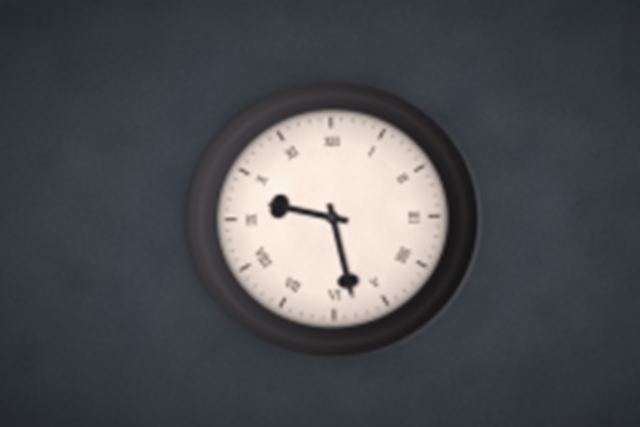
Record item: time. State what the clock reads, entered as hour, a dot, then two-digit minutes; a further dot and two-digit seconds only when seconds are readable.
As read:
9.28
